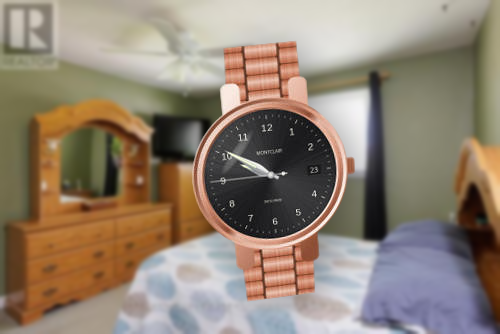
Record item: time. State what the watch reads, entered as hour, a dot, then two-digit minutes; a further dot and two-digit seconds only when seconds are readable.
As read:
9.50.45
